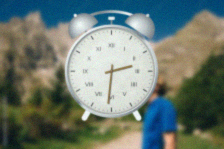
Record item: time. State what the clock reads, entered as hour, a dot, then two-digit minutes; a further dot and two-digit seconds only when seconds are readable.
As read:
2.31
